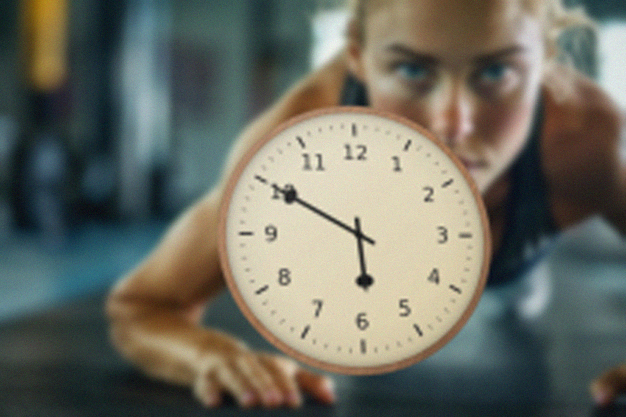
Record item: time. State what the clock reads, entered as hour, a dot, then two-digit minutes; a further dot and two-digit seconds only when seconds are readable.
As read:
5.50
